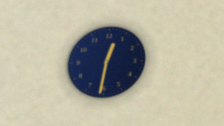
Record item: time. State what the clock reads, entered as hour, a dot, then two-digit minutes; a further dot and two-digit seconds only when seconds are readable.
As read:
12.31
